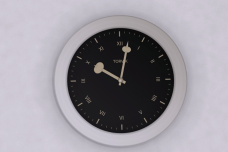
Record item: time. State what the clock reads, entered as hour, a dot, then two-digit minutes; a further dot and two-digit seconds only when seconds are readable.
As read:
10.02
